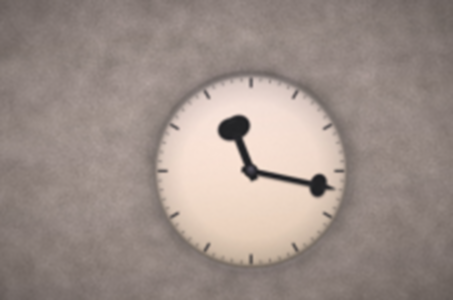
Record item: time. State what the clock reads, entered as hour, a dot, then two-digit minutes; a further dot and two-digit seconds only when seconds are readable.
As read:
11.17
